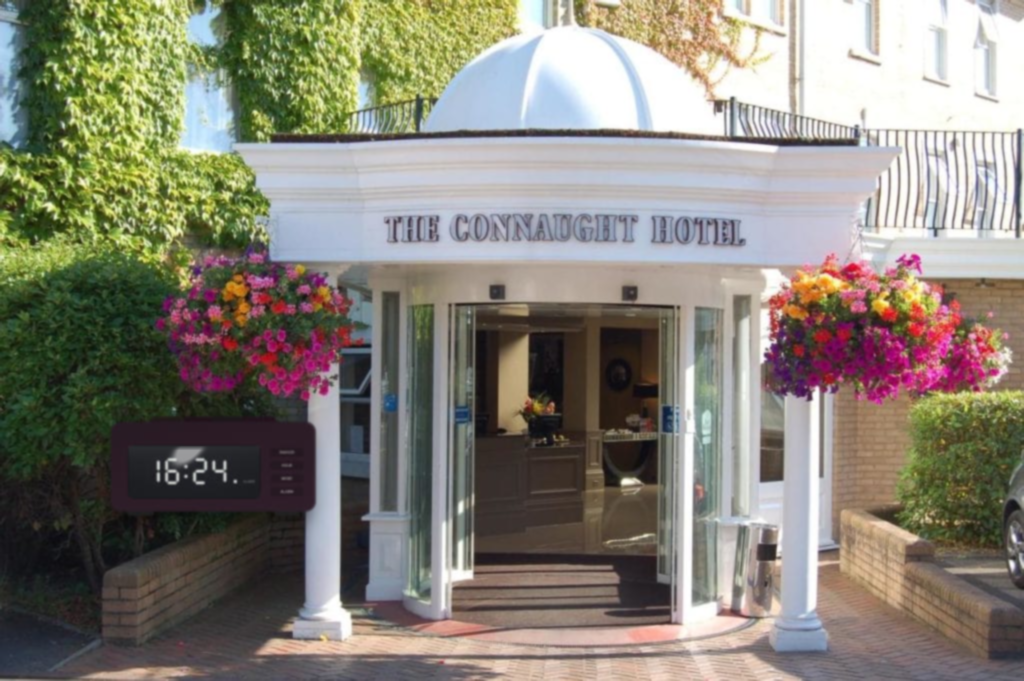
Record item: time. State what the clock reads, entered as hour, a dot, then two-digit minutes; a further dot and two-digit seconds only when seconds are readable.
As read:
16.24
